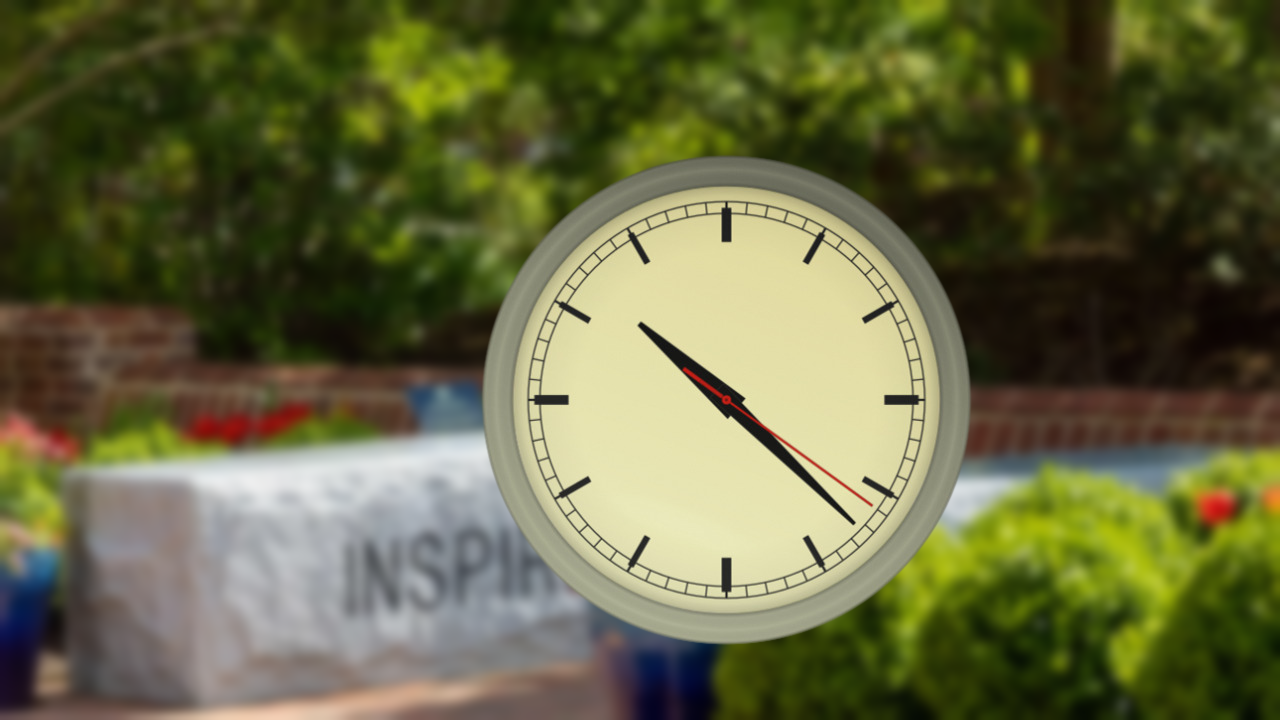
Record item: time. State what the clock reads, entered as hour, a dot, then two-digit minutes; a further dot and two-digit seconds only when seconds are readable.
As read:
10.22.21
